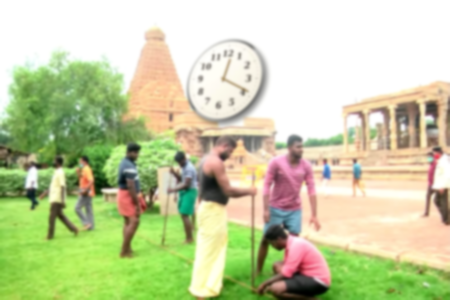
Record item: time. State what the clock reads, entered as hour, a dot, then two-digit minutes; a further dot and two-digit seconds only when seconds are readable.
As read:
12.19
